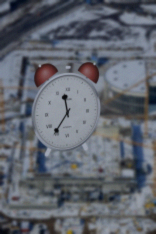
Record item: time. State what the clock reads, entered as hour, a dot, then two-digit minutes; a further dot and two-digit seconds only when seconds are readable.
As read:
11.36
